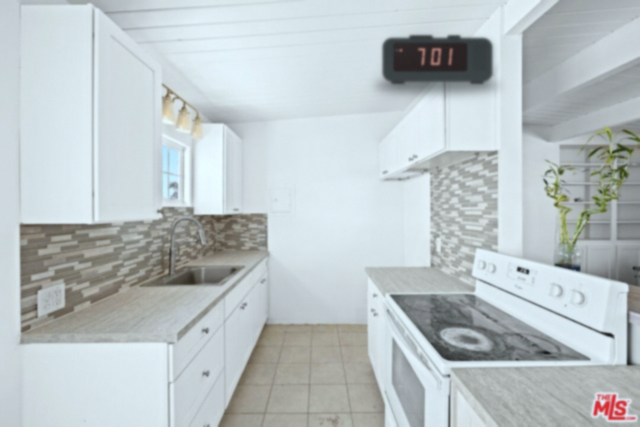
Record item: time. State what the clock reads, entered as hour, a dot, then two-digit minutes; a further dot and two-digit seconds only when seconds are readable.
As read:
7.01
